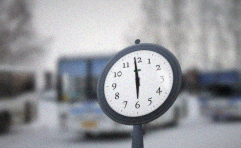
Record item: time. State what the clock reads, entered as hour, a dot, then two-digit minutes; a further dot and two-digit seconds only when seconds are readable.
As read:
5.59
